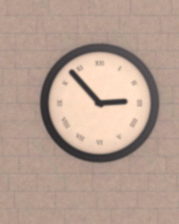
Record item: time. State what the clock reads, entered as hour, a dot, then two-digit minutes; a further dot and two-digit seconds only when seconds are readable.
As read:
2.53
